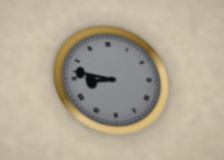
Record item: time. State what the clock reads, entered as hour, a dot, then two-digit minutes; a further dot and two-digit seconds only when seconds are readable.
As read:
8.47
